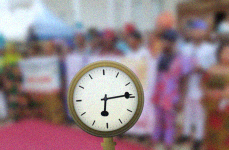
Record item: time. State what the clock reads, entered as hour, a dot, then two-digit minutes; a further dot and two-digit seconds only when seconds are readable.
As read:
6.14
